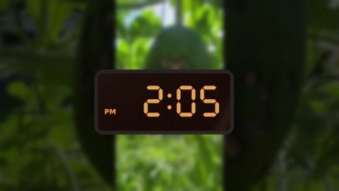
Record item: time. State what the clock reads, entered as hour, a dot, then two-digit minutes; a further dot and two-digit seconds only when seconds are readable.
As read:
2.05
